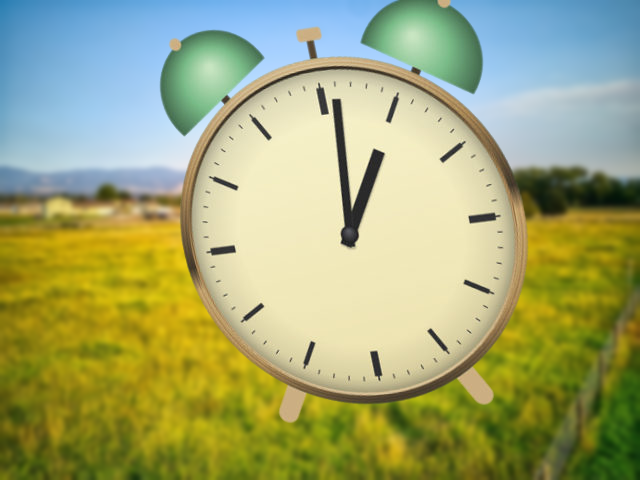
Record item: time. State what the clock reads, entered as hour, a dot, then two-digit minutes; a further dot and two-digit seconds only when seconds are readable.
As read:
1.01
